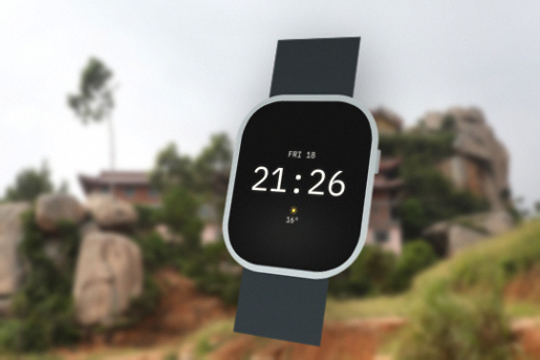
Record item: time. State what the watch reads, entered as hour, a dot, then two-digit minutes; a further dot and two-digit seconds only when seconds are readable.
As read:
21.26
